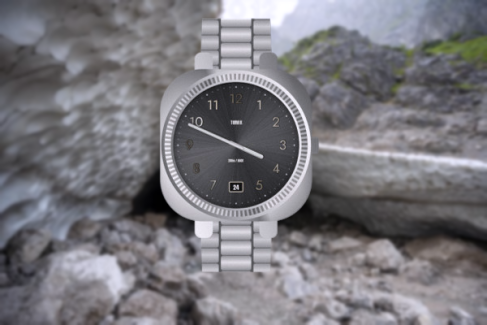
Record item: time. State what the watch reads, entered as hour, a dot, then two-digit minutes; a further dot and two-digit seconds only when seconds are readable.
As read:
3.49
